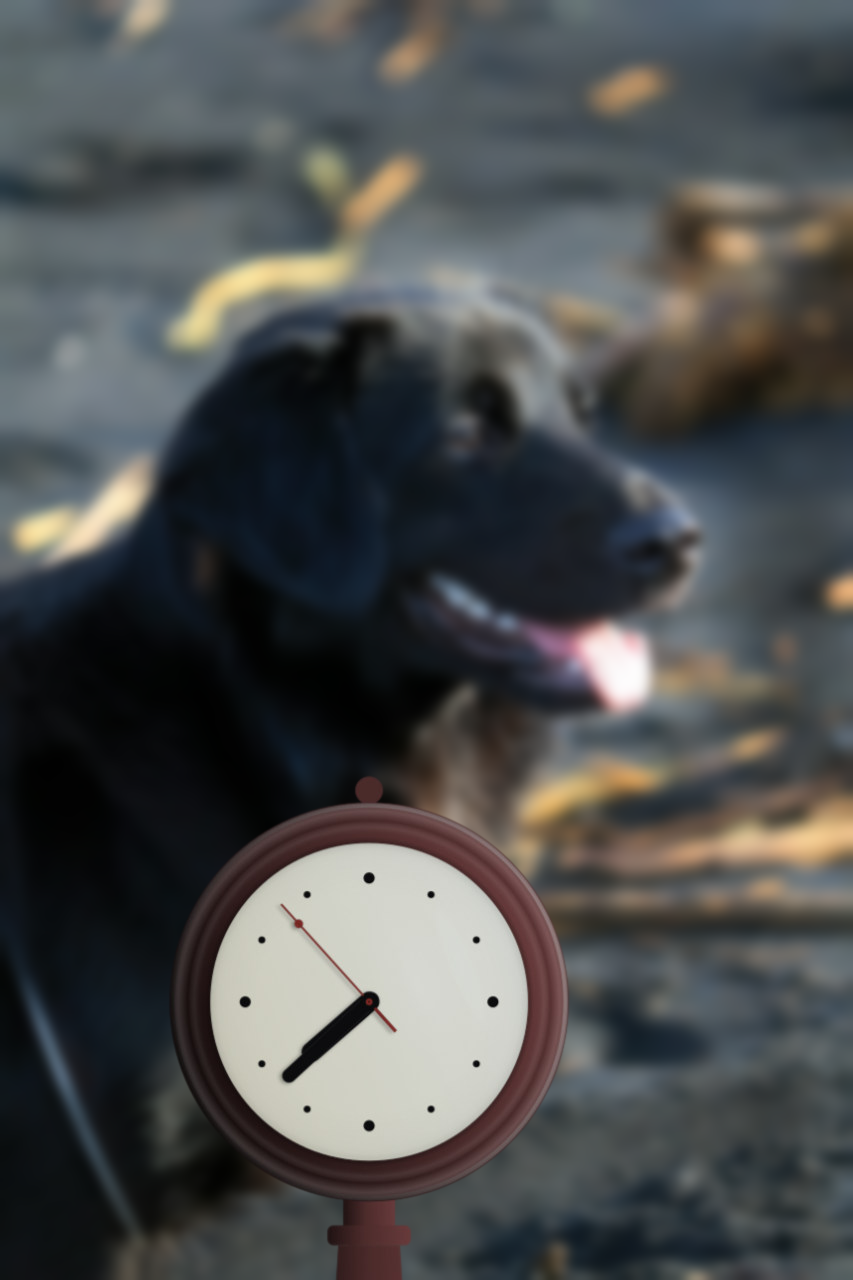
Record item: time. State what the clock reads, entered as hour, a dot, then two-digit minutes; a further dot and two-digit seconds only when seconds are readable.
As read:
7.37.53
